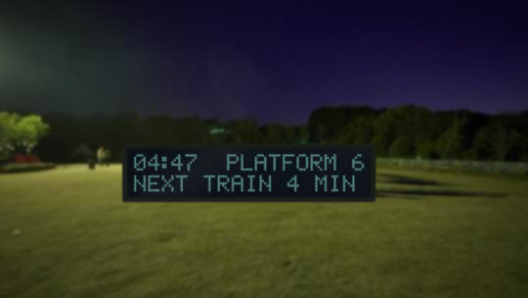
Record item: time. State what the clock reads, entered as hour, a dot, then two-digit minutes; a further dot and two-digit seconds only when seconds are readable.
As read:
4.47
